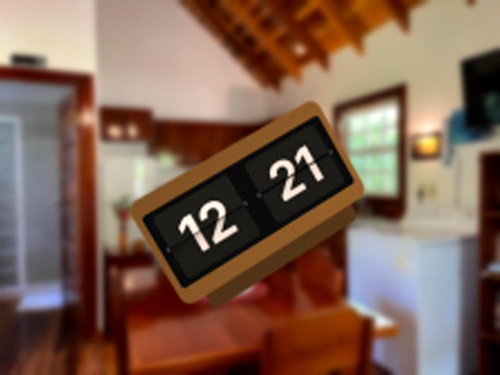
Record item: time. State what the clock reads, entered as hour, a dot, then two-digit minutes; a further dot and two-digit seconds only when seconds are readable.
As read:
12.21
